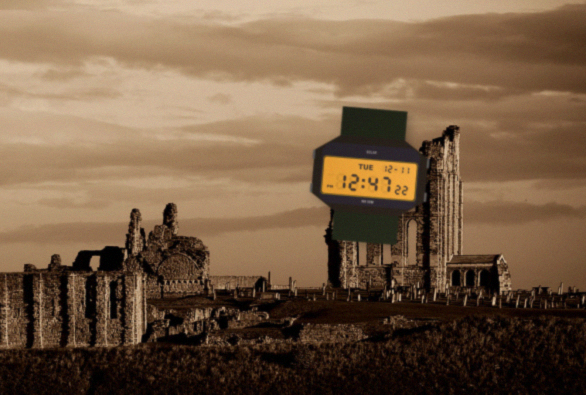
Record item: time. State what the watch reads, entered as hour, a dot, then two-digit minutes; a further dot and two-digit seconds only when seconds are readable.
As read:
12.47.22
